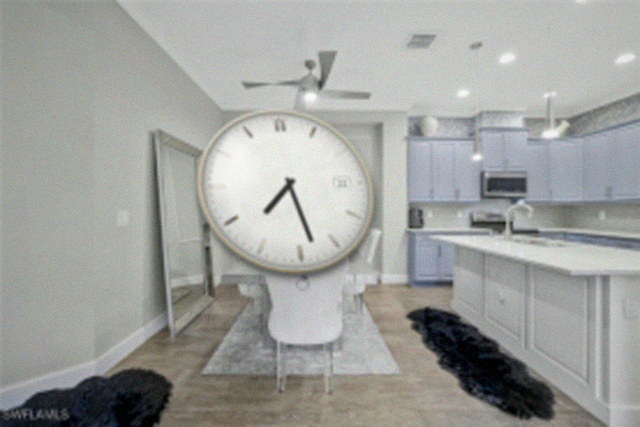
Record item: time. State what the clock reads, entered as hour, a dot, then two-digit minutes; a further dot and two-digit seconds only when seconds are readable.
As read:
7.28
